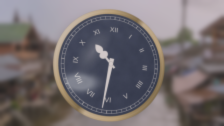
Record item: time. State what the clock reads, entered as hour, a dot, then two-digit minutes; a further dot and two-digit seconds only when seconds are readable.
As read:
10.31
